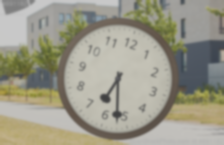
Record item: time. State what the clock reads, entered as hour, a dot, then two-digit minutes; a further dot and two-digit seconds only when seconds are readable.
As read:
6.27
